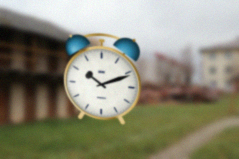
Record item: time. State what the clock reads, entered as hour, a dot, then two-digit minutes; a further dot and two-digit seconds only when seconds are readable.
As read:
10.11
